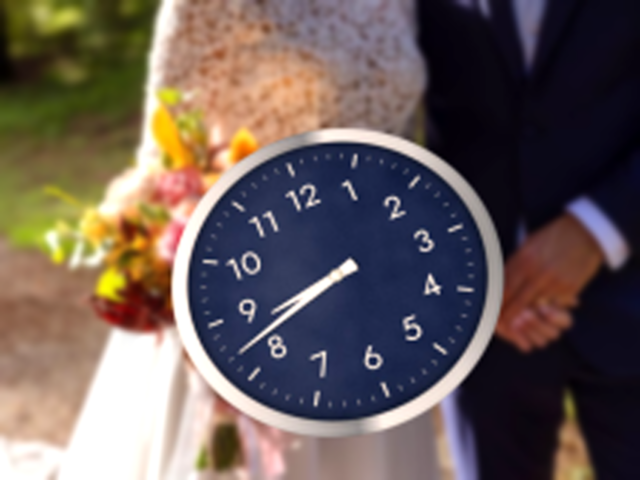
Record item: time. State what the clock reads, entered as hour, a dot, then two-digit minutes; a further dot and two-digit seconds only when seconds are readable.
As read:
8.42
